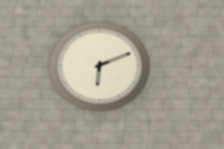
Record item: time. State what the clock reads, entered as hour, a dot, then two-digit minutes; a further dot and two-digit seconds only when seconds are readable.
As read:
6.11
